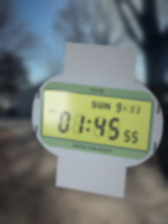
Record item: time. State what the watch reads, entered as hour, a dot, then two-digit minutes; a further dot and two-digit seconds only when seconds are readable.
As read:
1.45.55
